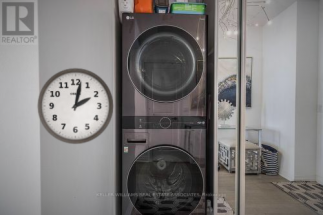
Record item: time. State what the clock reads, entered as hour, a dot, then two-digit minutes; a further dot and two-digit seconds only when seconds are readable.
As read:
2.02
